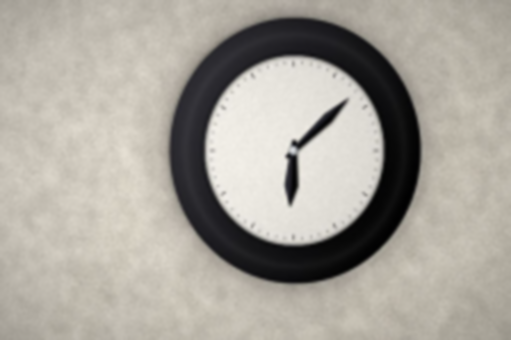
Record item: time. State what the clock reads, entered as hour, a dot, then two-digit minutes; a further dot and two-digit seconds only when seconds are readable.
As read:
6.08
